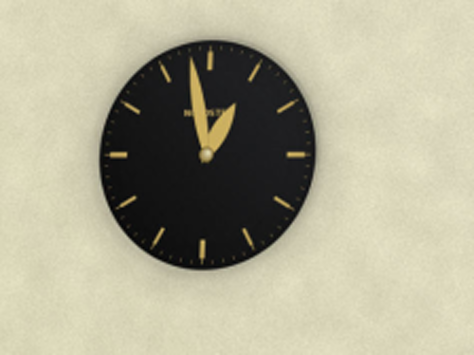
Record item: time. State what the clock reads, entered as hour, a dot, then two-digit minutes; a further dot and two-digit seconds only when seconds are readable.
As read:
12.58
